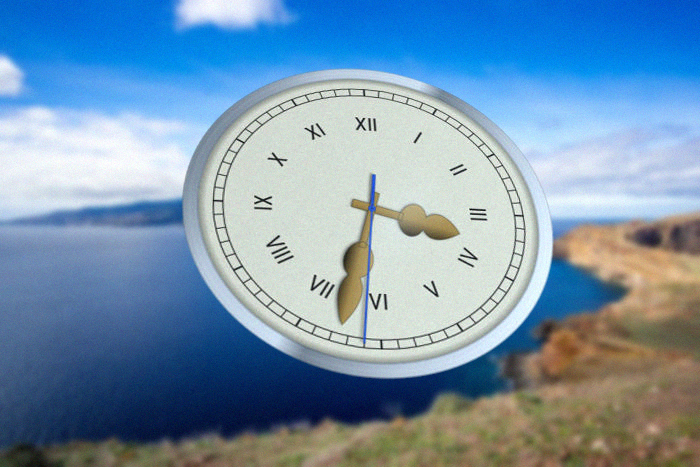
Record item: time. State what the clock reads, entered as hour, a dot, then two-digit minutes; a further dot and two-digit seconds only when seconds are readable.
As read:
3.32.31
